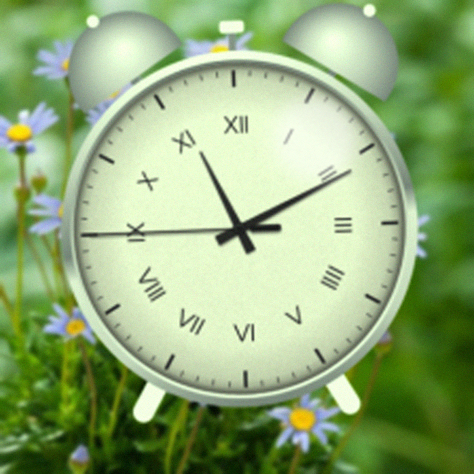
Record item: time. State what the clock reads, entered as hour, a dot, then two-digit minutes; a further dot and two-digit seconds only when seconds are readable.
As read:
11.10.45
